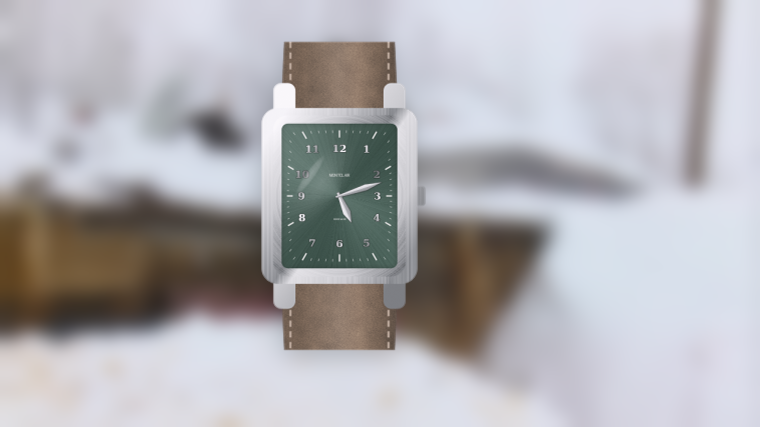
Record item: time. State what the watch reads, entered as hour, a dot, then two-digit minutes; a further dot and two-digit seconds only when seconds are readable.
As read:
5.12
